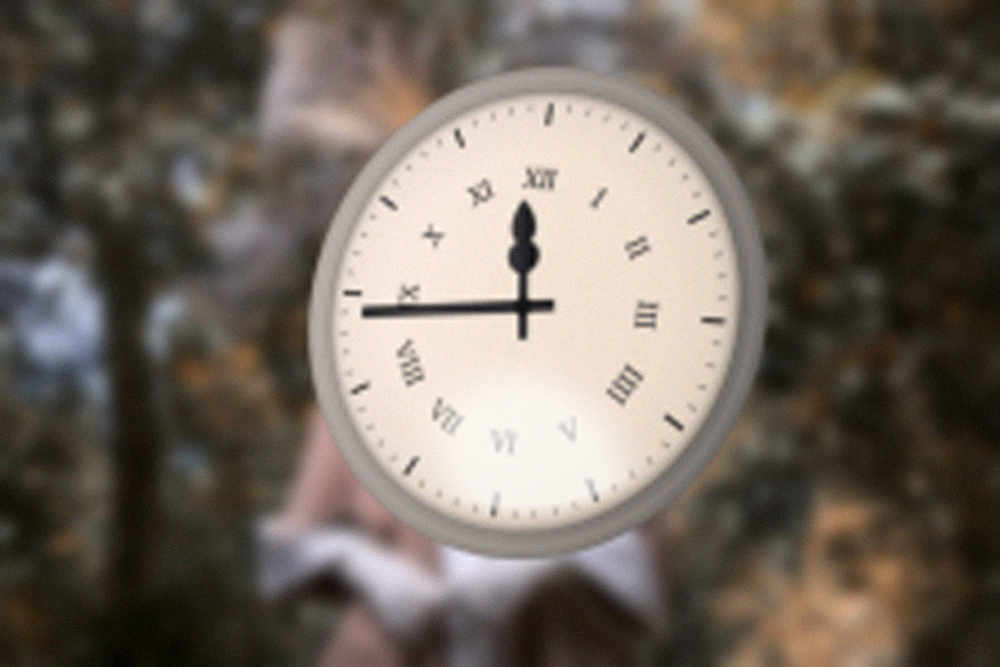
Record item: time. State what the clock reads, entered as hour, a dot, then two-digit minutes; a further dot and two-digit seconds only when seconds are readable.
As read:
11.44
